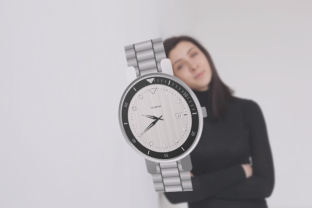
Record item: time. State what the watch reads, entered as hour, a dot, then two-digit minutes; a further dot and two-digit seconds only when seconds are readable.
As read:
9.40
